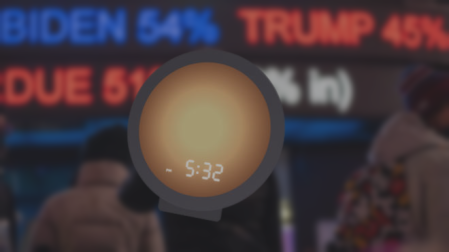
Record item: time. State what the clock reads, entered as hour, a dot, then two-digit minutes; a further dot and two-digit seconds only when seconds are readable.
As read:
5.32
